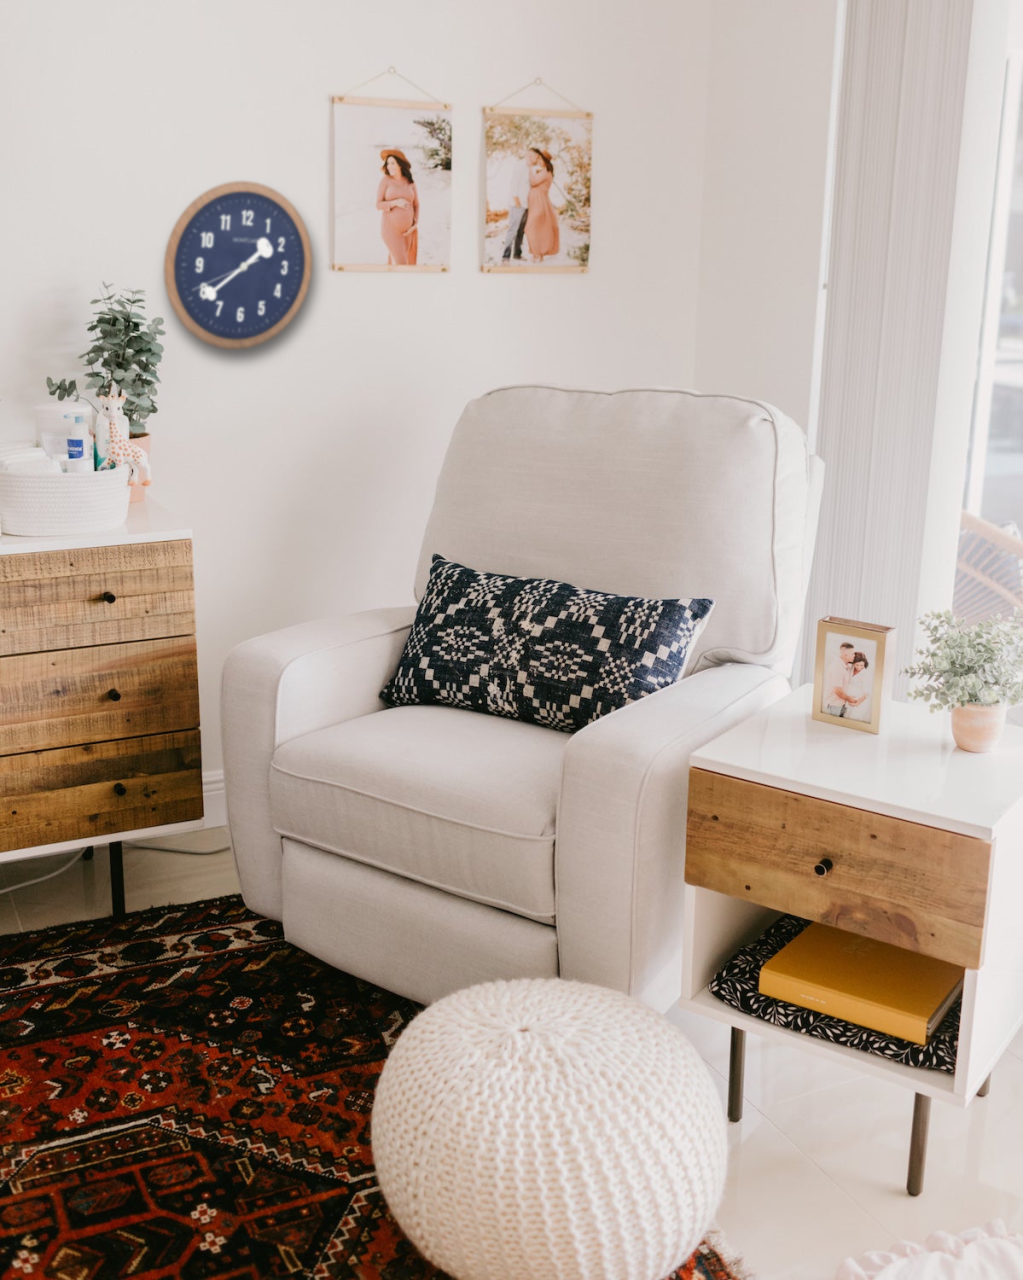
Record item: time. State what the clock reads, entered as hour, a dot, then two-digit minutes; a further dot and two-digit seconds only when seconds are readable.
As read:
1.38.41
